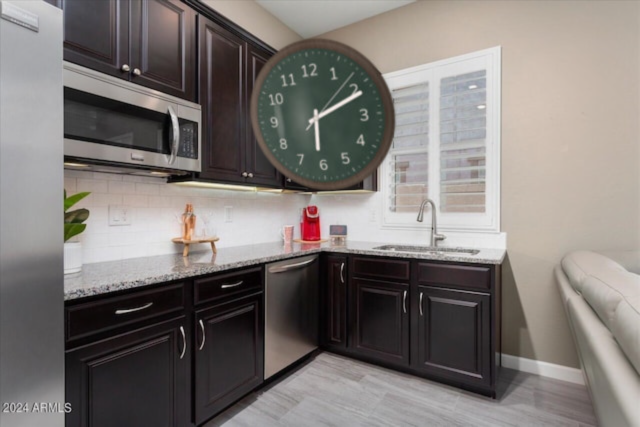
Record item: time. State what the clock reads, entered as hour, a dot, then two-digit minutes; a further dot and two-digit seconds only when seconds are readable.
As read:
6.11.08
